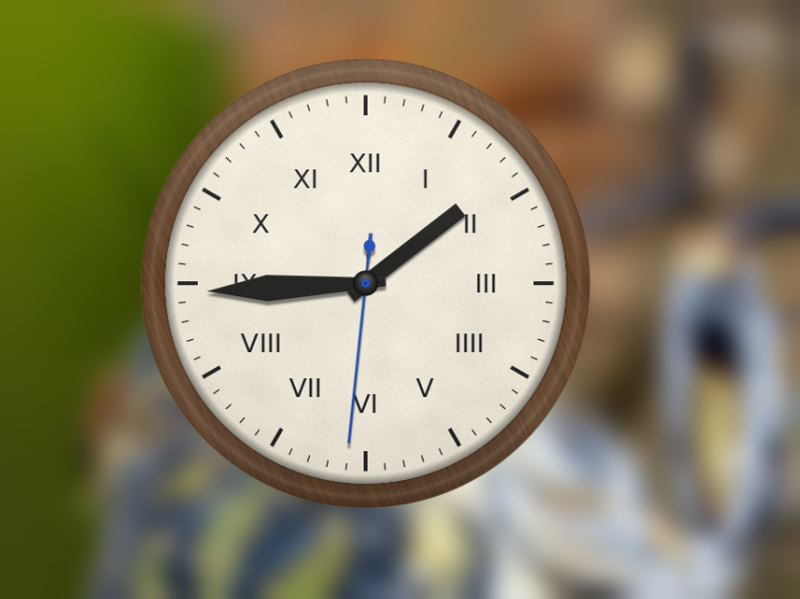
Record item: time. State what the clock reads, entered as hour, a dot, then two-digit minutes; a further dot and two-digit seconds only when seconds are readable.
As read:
1.44.31
